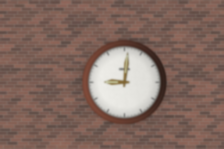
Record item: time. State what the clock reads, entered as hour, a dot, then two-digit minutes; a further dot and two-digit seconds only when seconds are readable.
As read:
9.01
